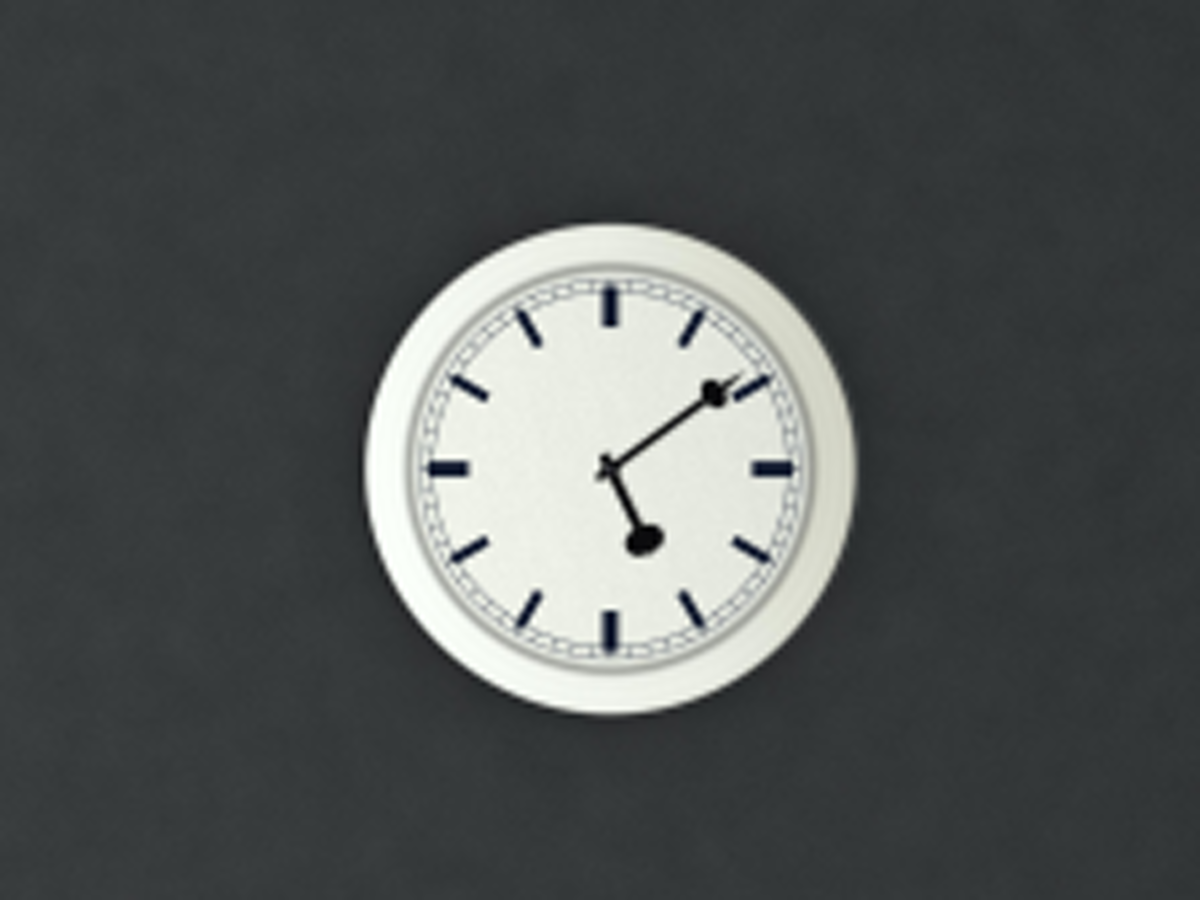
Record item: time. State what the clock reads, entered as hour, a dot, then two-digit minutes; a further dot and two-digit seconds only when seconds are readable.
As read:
5.09
